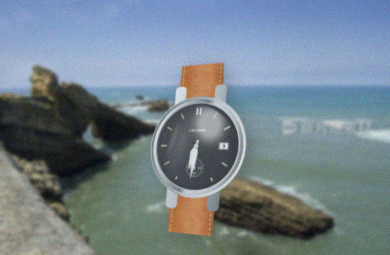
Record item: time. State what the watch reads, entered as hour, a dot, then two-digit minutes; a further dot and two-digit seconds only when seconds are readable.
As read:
6.31
